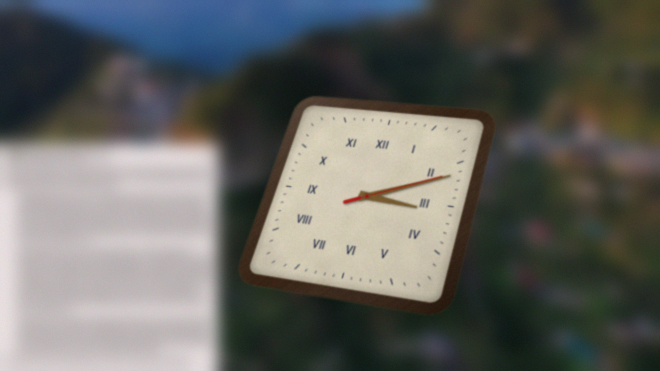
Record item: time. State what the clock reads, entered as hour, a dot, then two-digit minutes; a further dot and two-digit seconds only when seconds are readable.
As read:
3.11.11
